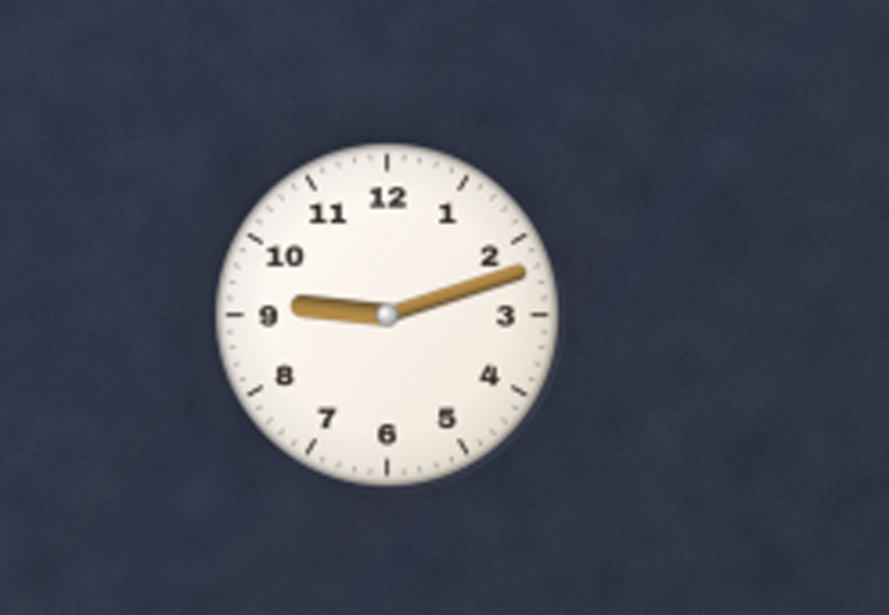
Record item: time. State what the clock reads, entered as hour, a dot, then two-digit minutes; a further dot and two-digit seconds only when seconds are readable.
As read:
9.12
